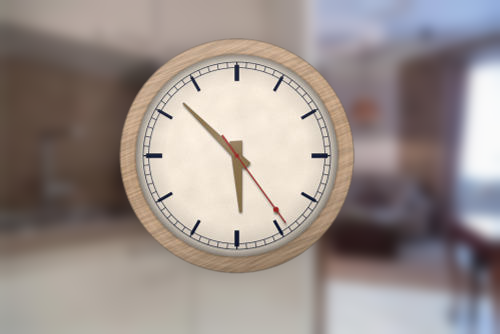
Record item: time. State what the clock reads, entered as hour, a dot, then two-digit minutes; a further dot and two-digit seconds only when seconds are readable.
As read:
5.52.24
